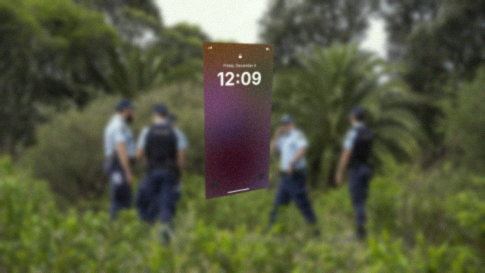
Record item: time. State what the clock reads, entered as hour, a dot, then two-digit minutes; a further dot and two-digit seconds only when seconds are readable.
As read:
12.09
